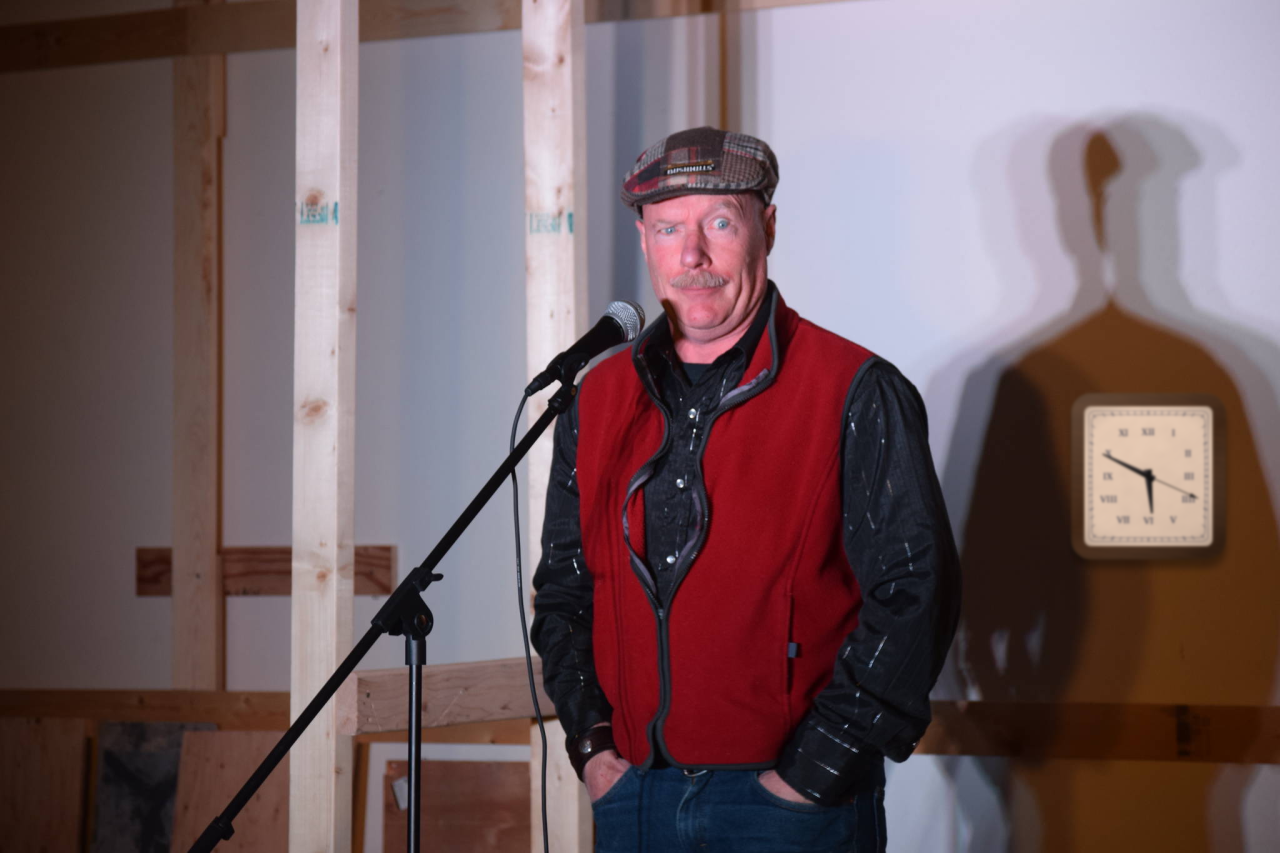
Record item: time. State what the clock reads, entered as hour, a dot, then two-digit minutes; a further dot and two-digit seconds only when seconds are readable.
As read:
5.49.19
